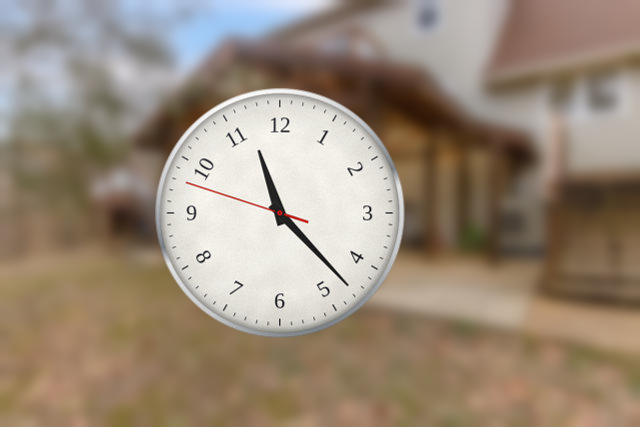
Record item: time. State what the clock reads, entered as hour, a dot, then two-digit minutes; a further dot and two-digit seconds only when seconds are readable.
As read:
11.22.48
